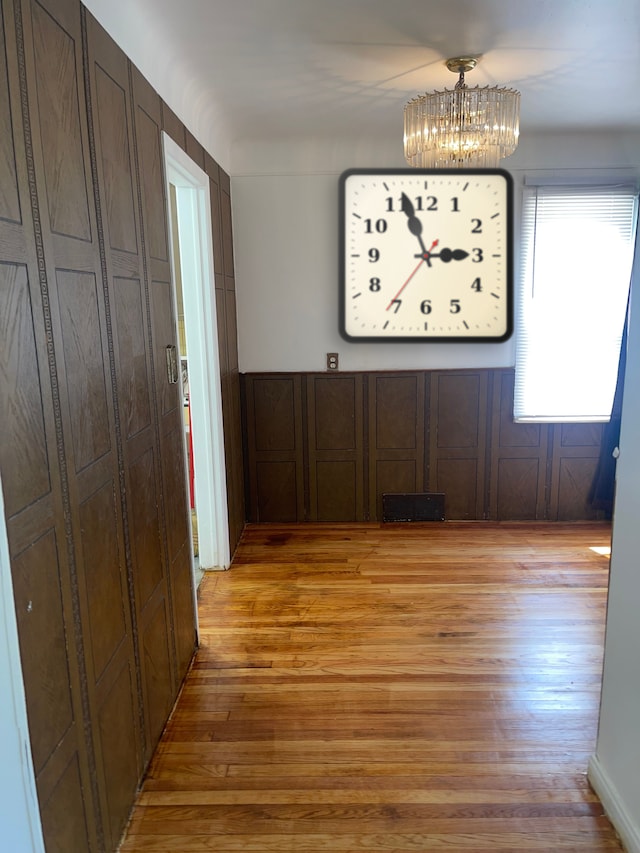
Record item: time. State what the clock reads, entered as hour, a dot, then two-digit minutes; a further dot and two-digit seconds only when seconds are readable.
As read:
2.56.36
